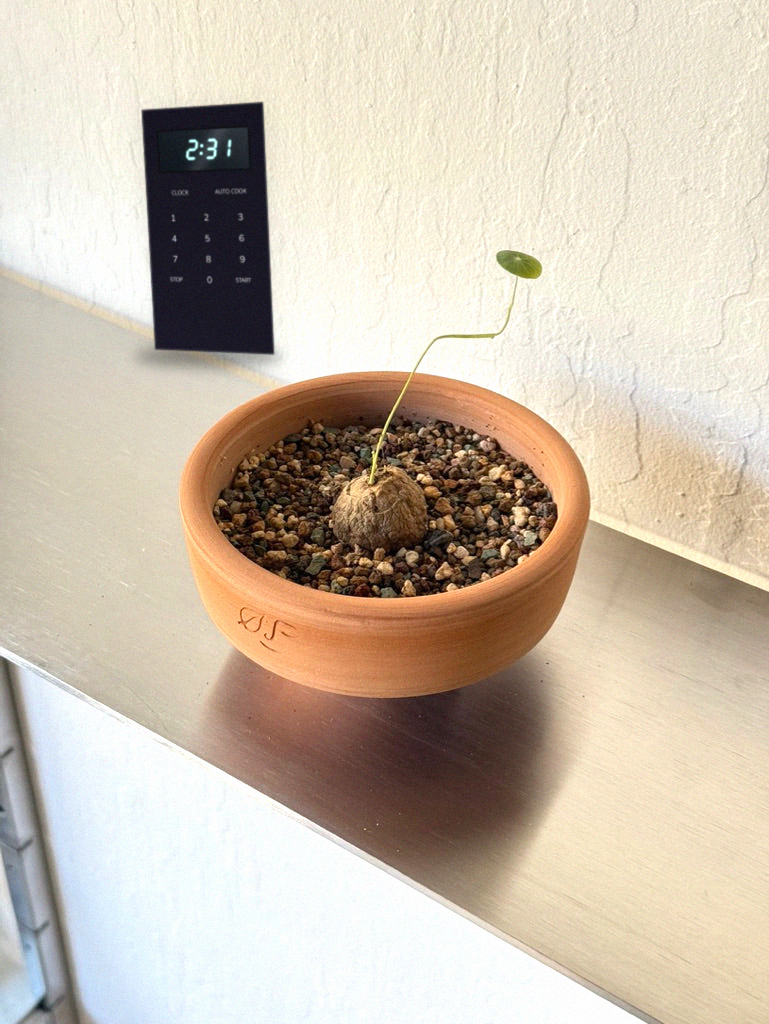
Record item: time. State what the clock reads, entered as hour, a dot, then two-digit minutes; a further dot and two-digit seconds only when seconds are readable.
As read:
2.31
